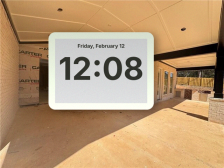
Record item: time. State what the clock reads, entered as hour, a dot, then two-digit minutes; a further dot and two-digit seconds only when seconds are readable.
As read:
12.08
